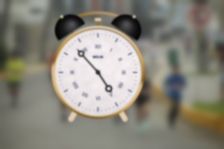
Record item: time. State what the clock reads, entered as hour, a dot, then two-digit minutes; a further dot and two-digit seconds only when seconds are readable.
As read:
4.53
